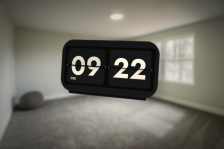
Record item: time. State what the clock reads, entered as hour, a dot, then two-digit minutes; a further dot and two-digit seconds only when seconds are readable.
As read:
9.22
